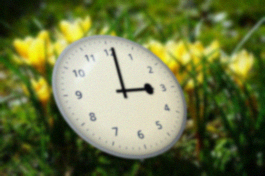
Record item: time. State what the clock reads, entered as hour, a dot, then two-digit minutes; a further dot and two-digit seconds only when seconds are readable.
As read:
3.01
